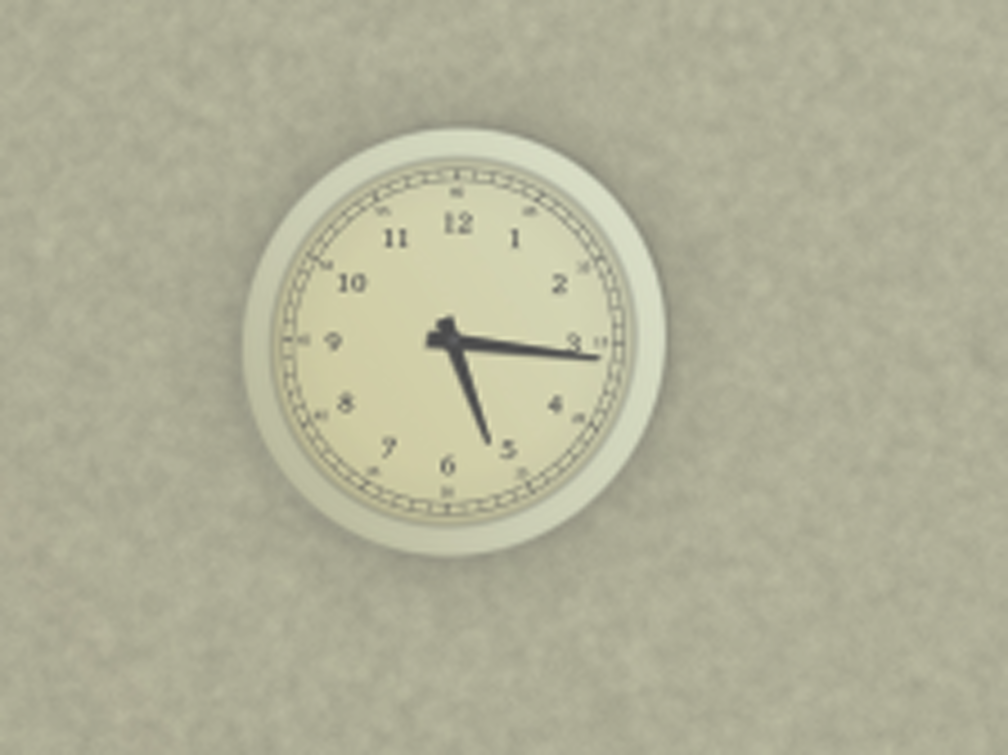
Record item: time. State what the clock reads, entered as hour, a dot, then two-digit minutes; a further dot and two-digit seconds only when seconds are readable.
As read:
5.16
